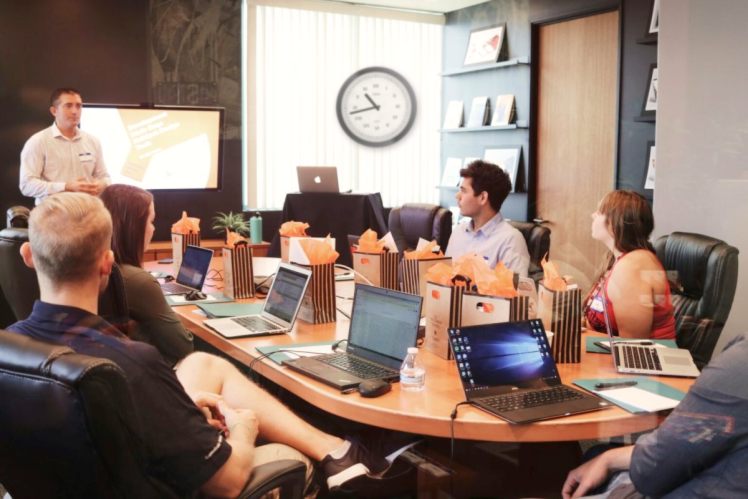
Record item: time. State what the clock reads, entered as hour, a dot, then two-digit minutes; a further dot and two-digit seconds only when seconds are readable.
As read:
10.43
